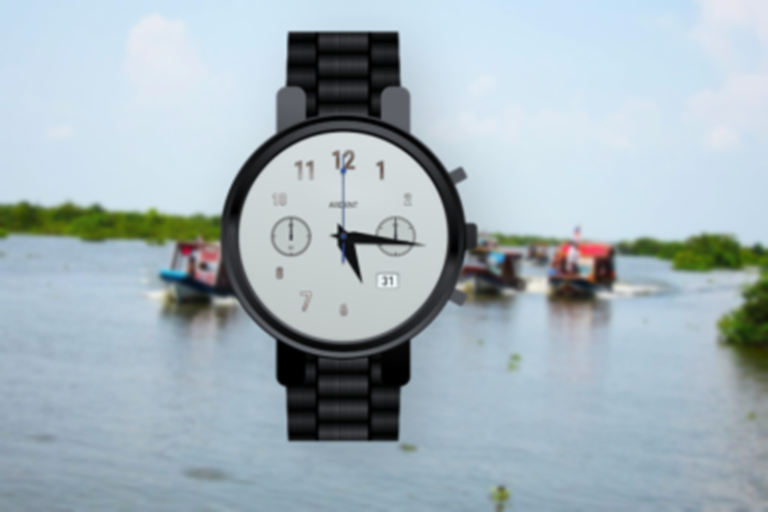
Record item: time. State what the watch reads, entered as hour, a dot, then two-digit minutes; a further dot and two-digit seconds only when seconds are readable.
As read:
5.16
